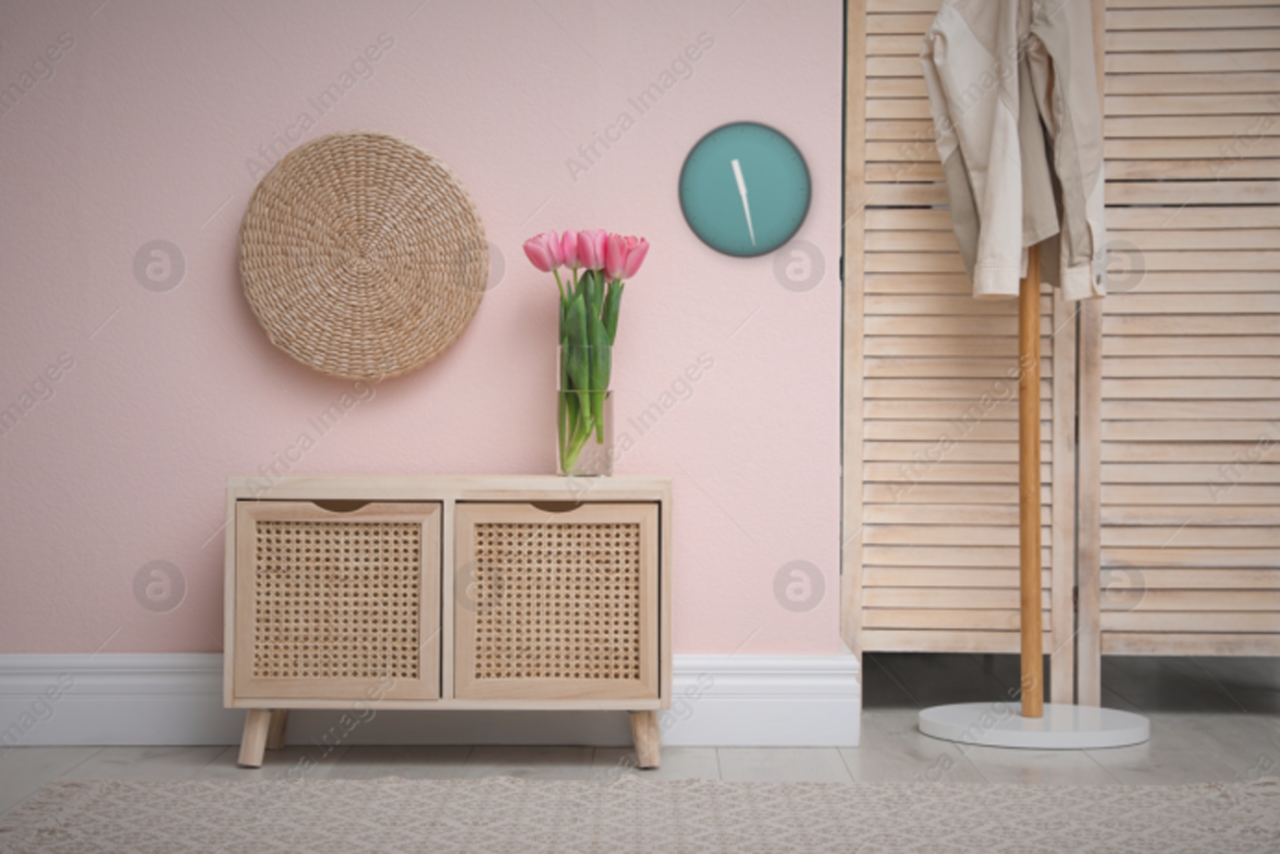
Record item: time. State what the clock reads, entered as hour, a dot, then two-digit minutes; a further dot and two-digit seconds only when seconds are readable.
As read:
11.28
